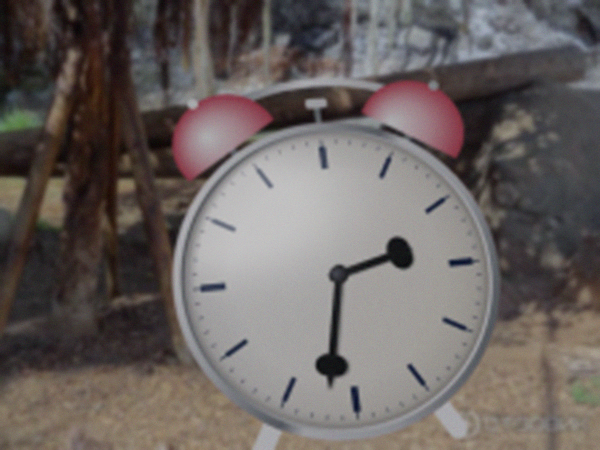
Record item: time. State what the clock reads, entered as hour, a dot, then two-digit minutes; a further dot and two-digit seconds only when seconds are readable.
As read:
2.32
